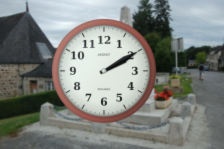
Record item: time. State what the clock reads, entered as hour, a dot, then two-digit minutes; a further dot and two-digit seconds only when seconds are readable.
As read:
2.10
